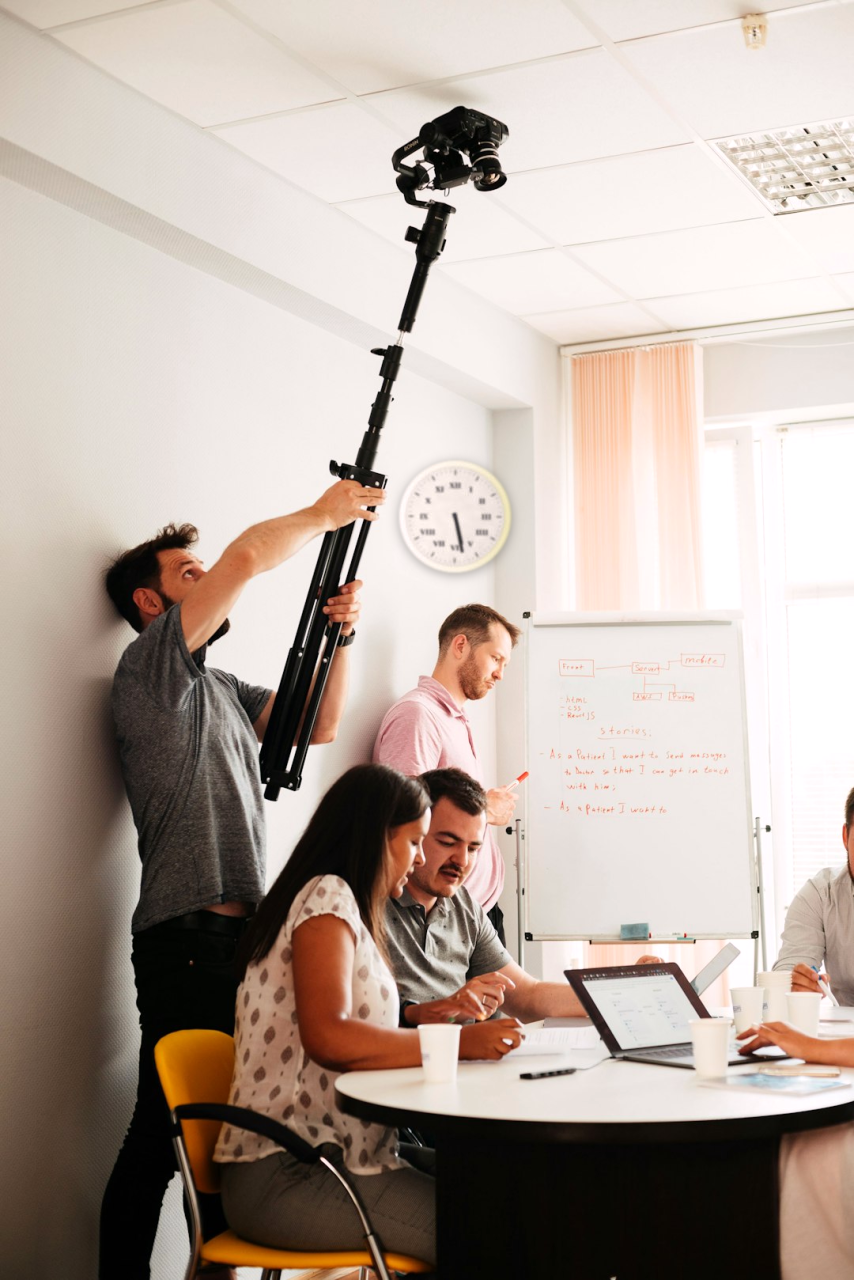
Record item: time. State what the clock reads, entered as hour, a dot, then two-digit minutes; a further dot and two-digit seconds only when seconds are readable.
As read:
5.28
